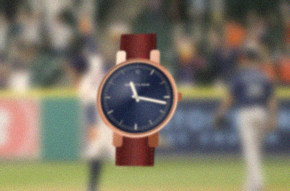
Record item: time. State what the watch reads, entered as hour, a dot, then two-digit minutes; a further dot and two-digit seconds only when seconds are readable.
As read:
11.17
